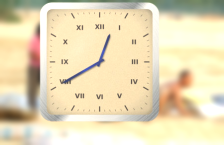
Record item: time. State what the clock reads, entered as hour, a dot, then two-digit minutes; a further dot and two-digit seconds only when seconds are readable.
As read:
12.40
